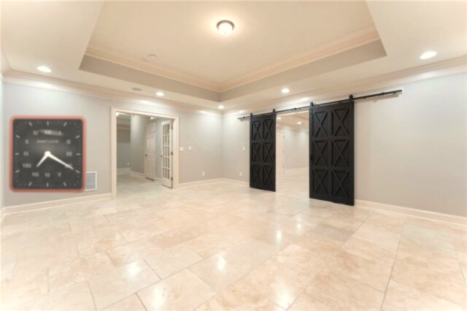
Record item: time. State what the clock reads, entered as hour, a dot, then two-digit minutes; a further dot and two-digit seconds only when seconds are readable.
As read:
7.20
